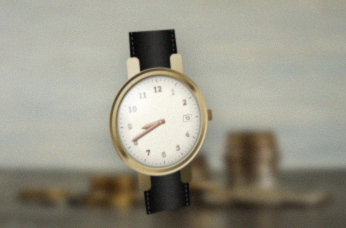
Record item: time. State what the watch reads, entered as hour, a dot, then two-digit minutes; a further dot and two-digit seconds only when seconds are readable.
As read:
8.41
